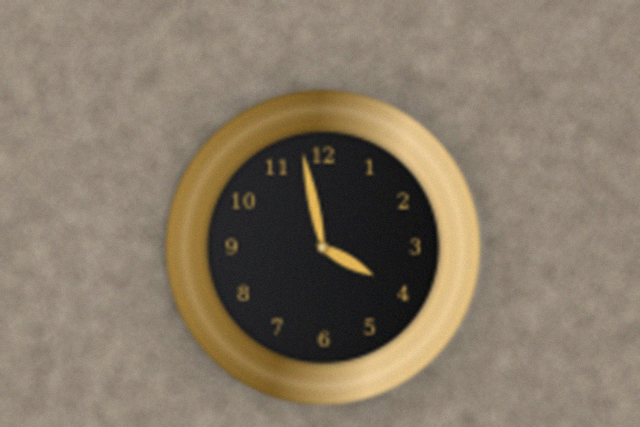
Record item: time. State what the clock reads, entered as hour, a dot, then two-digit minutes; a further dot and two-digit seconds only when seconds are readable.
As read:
3.58
